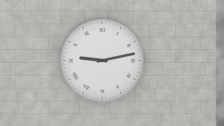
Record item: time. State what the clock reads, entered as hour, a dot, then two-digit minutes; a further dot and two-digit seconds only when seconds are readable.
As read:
9.13
